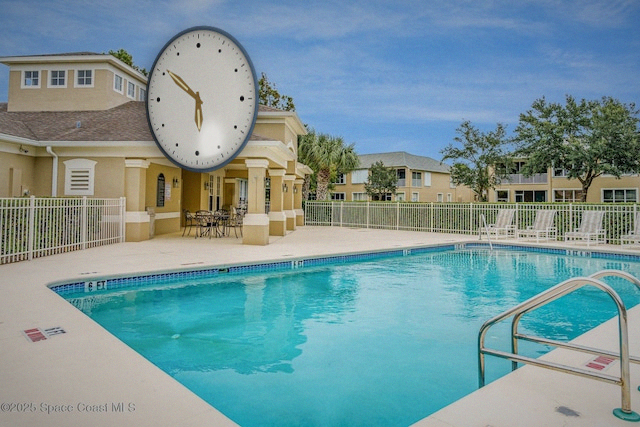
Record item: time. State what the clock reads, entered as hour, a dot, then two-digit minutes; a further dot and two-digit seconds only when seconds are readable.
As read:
5.51
